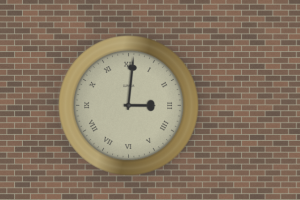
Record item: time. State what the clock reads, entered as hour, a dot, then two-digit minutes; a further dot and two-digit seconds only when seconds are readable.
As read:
3.01
